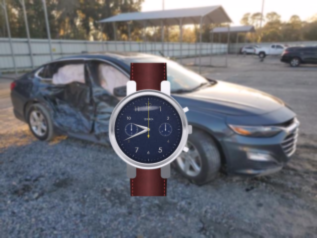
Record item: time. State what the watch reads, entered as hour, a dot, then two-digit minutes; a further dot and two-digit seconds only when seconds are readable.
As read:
9.41
